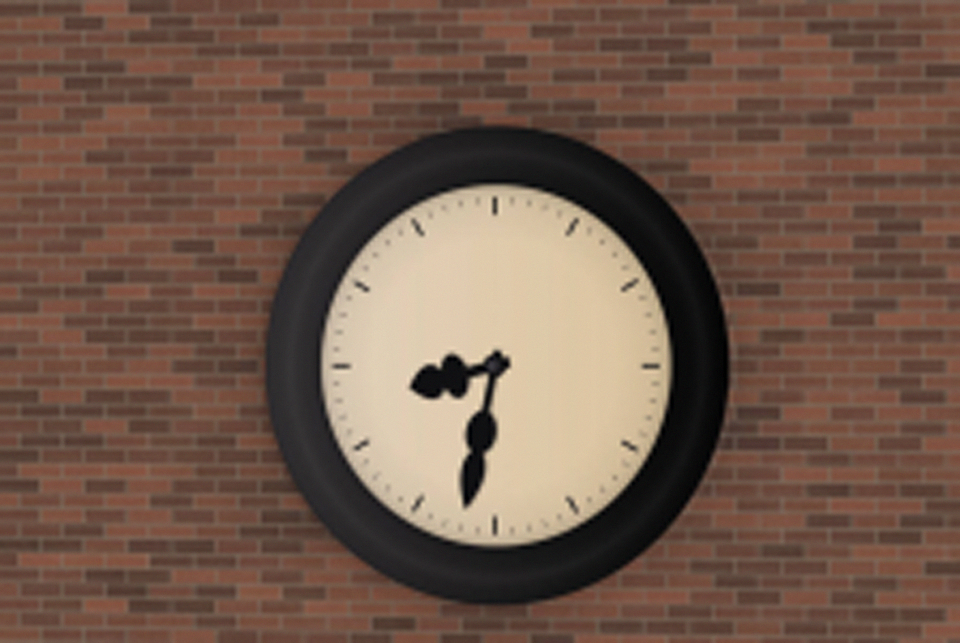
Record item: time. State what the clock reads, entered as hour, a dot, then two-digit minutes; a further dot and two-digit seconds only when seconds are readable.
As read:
8.32
